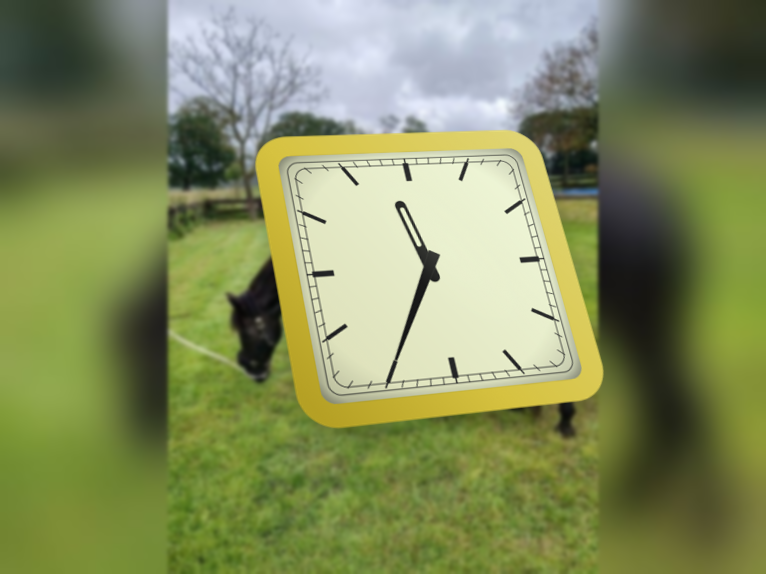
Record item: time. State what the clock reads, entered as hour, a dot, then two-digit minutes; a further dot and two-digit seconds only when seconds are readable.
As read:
11.35
